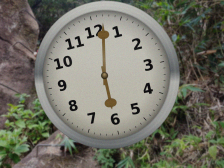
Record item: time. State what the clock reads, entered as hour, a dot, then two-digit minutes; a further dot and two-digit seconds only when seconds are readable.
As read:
6.02
